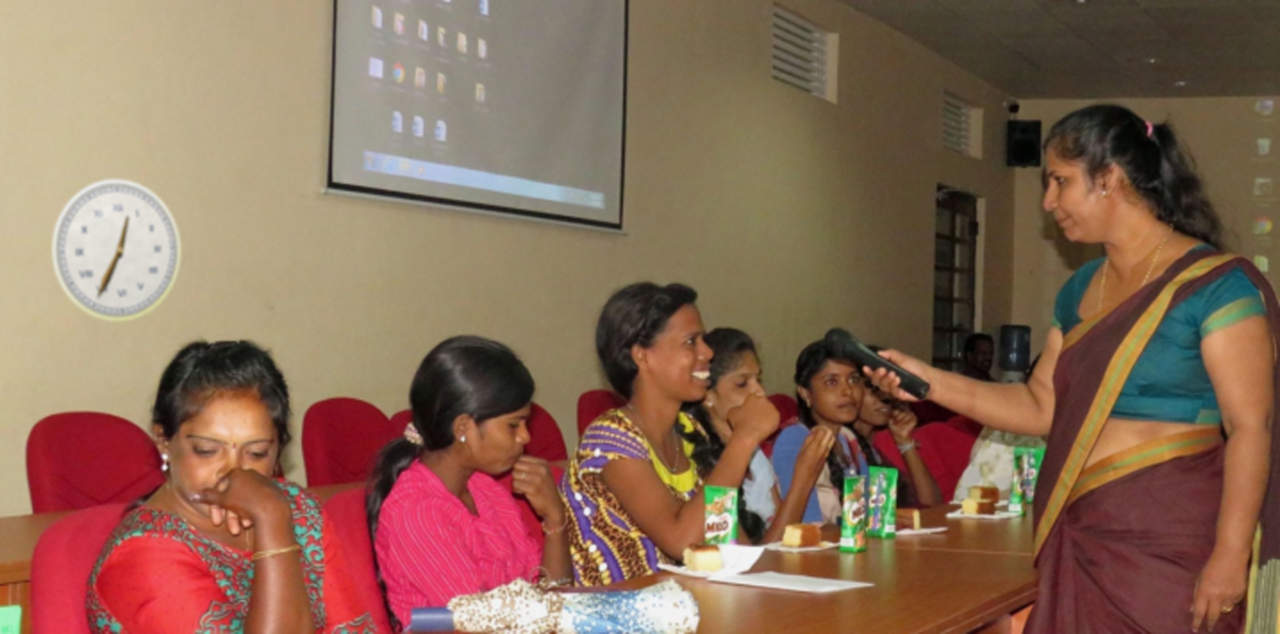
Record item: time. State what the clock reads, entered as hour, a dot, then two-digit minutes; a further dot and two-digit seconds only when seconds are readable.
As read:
12.35
